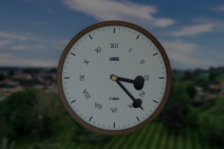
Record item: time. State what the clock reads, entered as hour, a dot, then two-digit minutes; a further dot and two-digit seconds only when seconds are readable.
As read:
3.23
